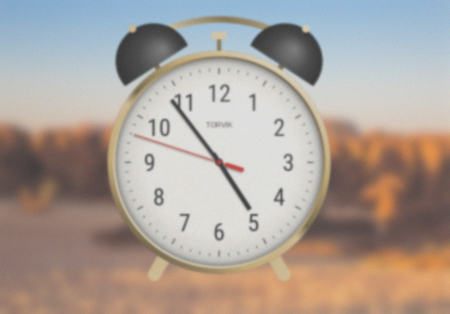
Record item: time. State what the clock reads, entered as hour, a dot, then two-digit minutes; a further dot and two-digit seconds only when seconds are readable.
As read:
4.53.48
